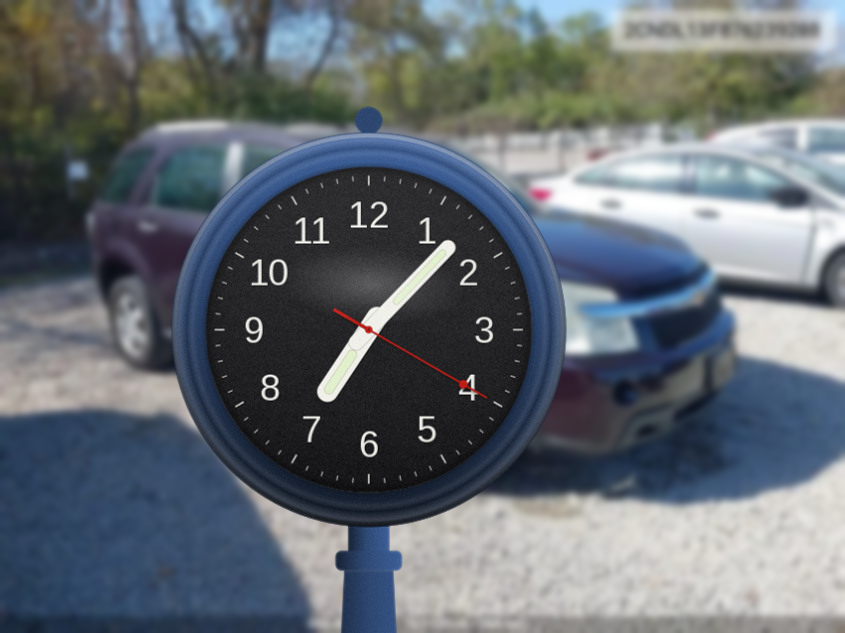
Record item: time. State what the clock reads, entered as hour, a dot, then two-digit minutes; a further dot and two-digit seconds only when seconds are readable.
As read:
7.07.20
